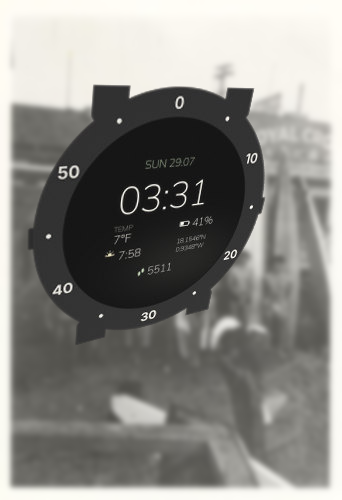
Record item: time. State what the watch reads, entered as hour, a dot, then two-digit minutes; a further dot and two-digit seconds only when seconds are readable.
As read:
3.31
